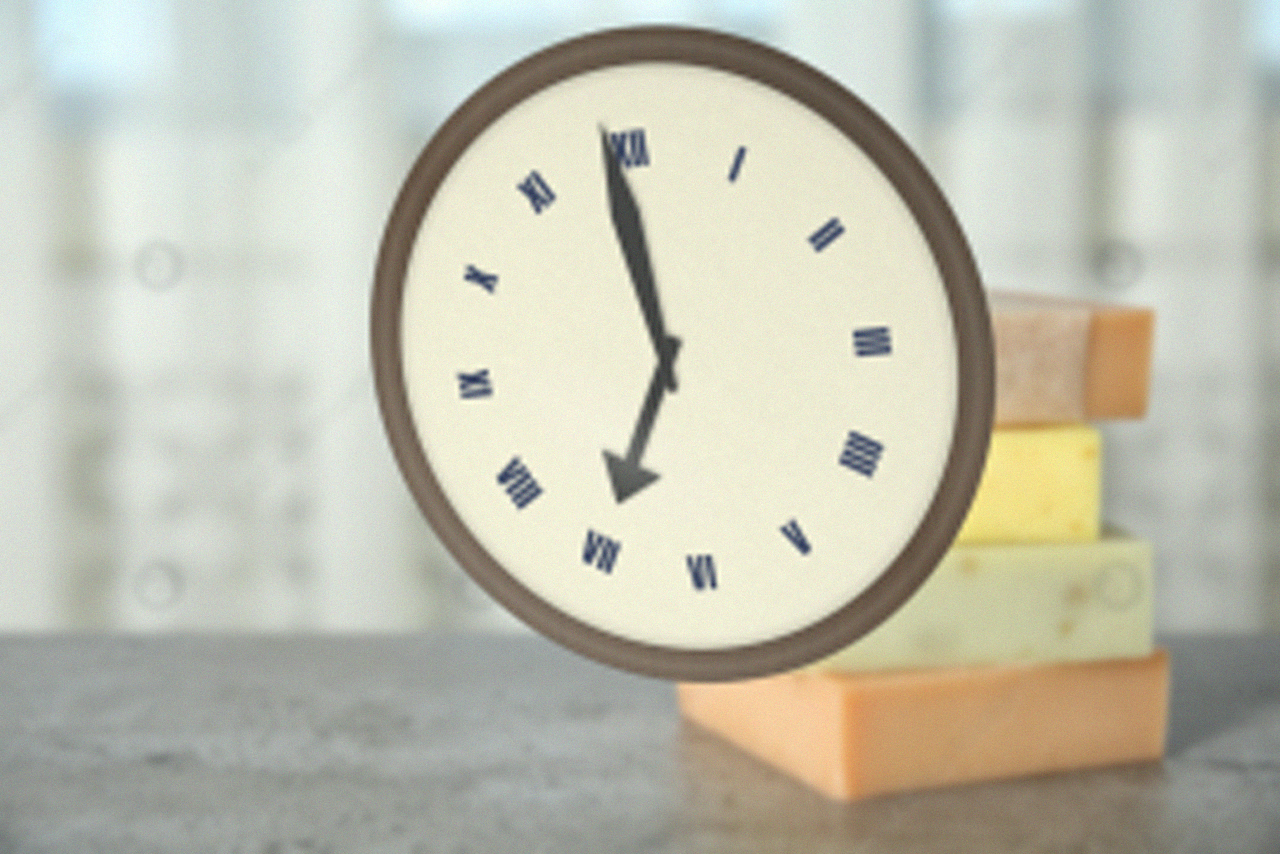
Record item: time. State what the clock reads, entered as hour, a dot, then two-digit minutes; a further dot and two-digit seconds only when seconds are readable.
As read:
6.59
